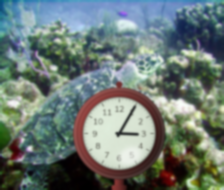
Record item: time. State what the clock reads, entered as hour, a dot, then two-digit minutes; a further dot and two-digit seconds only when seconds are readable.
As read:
3.05
